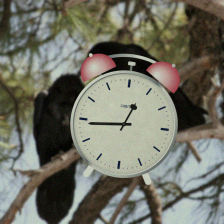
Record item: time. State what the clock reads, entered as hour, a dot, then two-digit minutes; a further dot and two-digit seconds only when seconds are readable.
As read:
12.44
